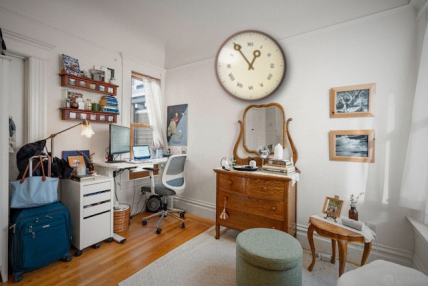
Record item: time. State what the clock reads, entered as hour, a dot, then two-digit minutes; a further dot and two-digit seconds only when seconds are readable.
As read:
12.54
